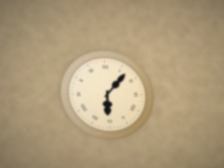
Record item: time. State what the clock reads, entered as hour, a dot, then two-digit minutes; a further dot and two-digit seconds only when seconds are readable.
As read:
6.07
